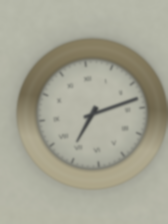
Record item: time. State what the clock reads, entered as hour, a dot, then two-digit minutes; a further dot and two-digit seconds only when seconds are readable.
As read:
7.13
